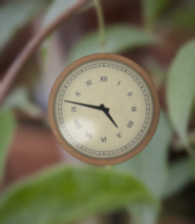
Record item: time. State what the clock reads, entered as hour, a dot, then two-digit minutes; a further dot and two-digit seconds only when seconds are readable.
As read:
4.47
